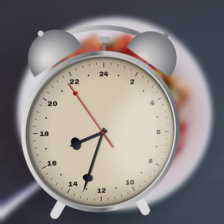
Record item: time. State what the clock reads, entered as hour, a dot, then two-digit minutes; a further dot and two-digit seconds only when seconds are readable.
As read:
16.32.54
